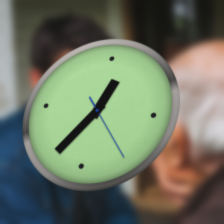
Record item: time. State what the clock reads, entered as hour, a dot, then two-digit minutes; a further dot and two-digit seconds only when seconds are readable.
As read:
12.35.23
